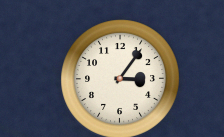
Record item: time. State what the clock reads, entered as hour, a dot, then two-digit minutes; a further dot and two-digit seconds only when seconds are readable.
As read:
3.06
